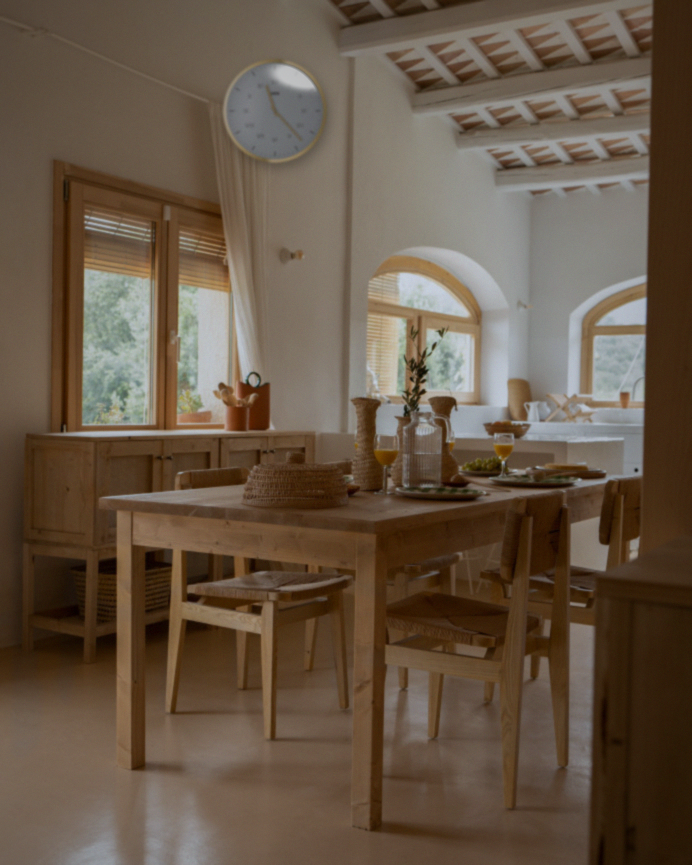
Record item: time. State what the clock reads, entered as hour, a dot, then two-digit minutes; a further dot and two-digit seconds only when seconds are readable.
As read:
11.23
